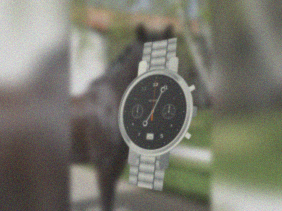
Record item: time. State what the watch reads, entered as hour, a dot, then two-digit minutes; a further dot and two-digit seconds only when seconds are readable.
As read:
7.04
